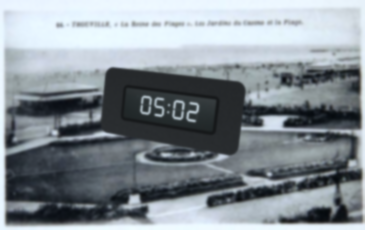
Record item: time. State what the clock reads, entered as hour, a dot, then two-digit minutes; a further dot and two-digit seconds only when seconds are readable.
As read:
5.02
